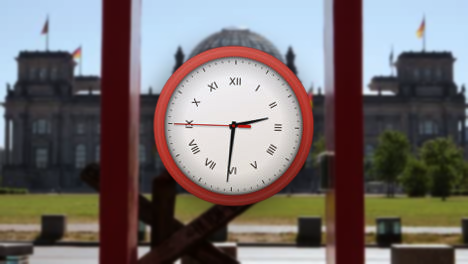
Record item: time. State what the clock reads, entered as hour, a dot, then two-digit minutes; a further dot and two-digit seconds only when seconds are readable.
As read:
2.30.45
